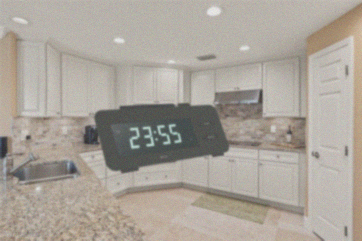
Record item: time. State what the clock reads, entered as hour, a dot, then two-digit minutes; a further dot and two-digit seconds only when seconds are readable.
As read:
23.55
